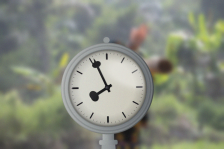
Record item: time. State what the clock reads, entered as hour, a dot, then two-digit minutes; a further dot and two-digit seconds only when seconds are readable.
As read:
7.56
